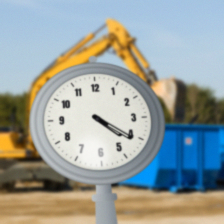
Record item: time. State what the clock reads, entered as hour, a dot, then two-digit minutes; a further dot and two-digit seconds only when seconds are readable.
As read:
4.21
